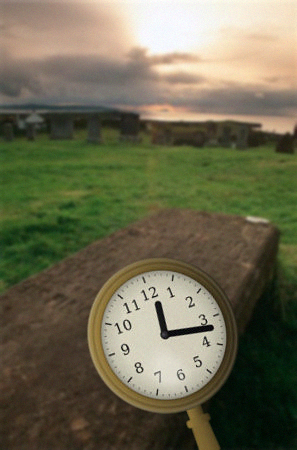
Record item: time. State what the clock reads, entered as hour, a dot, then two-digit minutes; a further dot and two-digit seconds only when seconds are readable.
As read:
12.17
